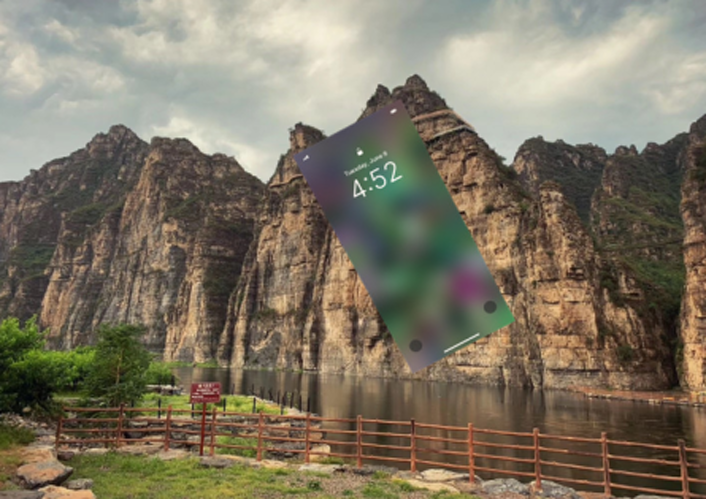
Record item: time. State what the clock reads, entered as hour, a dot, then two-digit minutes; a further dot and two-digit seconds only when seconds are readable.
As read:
4.52
